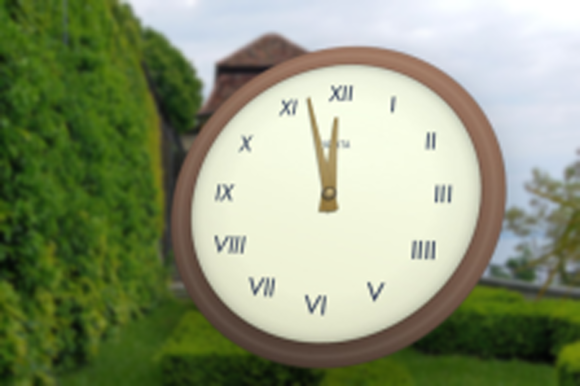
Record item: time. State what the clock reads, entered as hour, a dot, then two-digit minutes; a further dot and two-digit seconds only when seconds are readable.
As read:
11.57
